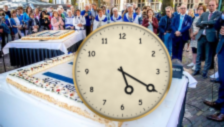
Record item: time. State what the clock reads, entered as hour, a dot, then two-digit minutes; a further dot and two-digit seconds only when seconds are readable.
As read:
5.20
